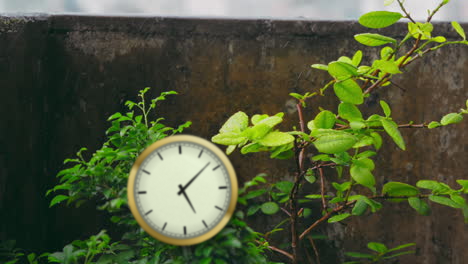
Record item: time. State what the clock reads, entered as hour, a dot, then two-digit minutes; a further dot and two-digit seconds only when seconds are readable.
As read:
5.08
